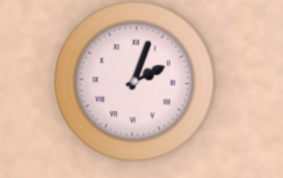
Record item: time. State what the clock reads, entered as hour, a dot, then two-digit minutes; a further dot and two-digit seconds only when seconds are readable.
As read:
2.03
